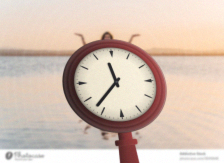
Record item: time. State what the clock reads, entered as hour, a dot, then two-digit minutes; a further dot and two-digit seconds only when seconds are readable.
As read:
11.37
